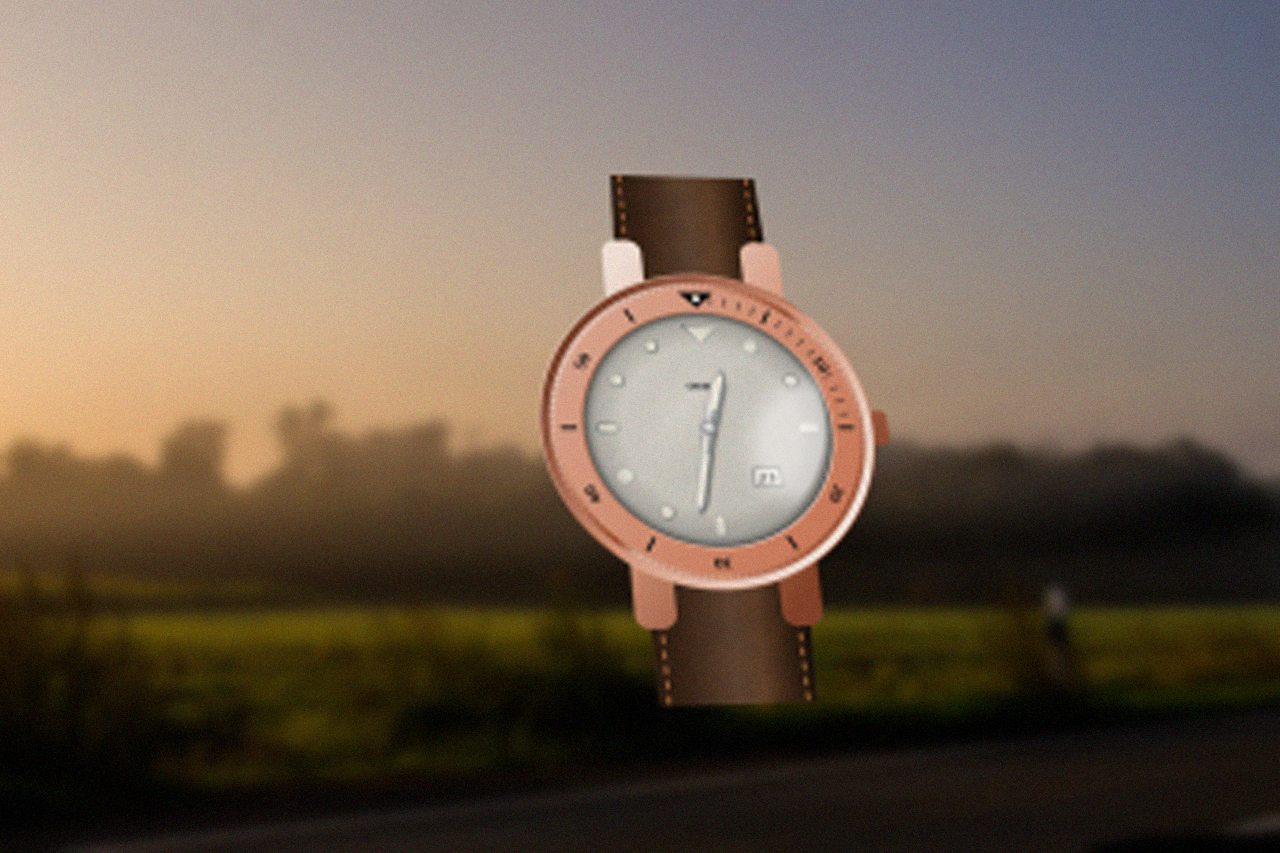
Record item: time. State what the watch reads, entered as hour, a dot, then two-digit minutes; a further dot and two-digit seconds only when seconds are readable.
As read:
12.32
